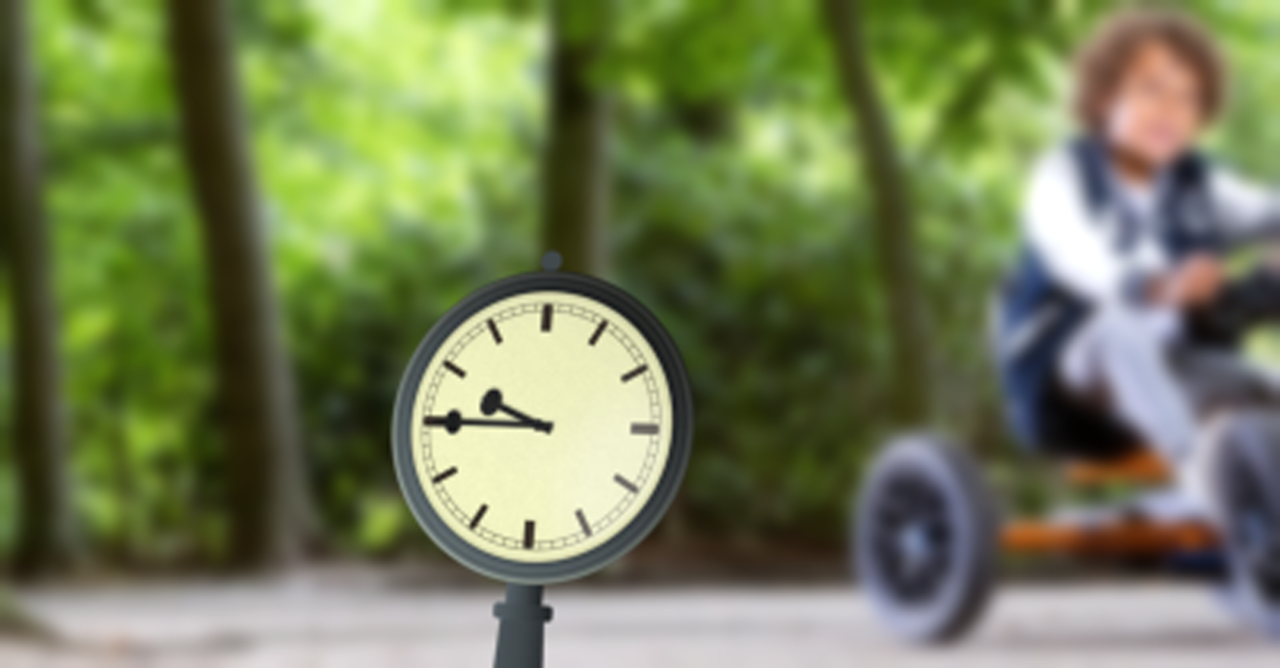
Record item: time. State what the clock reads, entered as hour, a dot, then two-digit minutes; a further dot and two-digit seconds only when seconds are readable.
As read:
9.45
